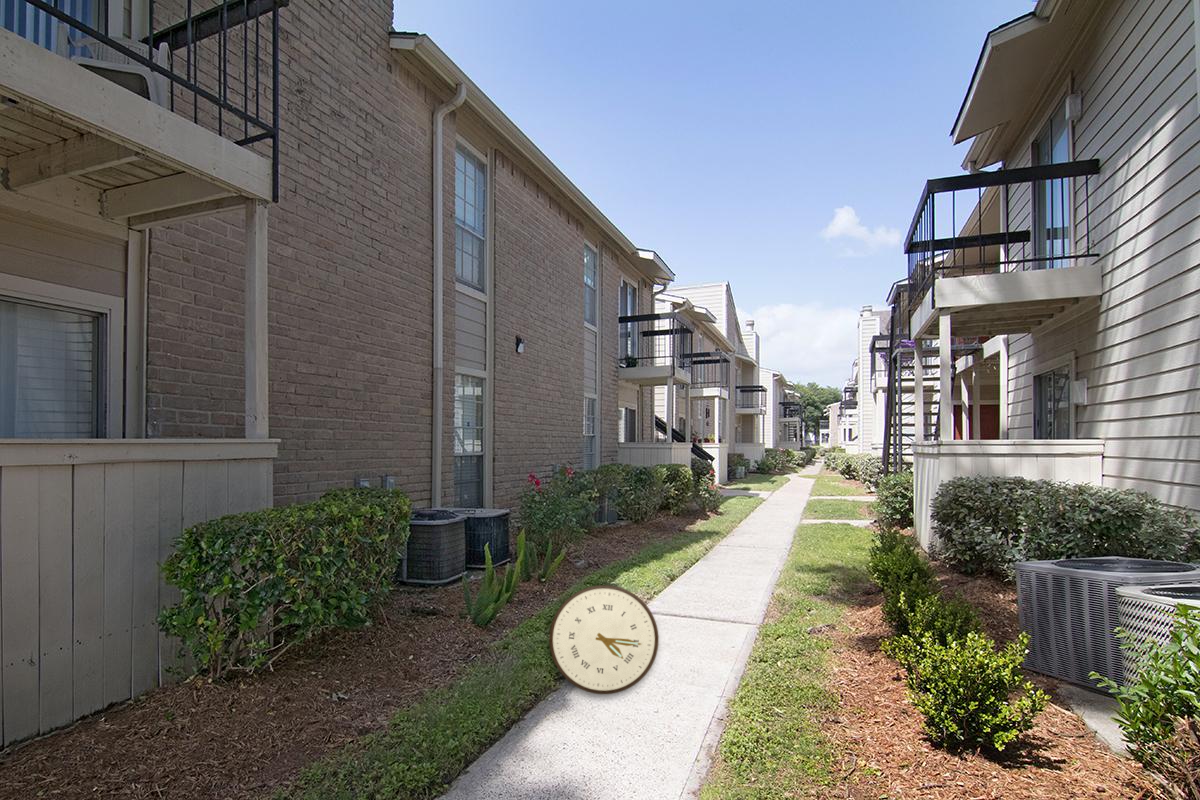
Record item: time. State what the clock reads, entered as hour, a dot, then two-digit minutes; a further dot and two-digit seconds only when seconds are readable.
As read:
4.15
